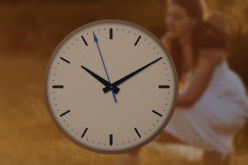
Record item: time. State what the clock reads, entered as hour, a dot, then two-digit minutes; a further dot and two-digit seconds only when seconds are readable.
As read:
10.09.57
